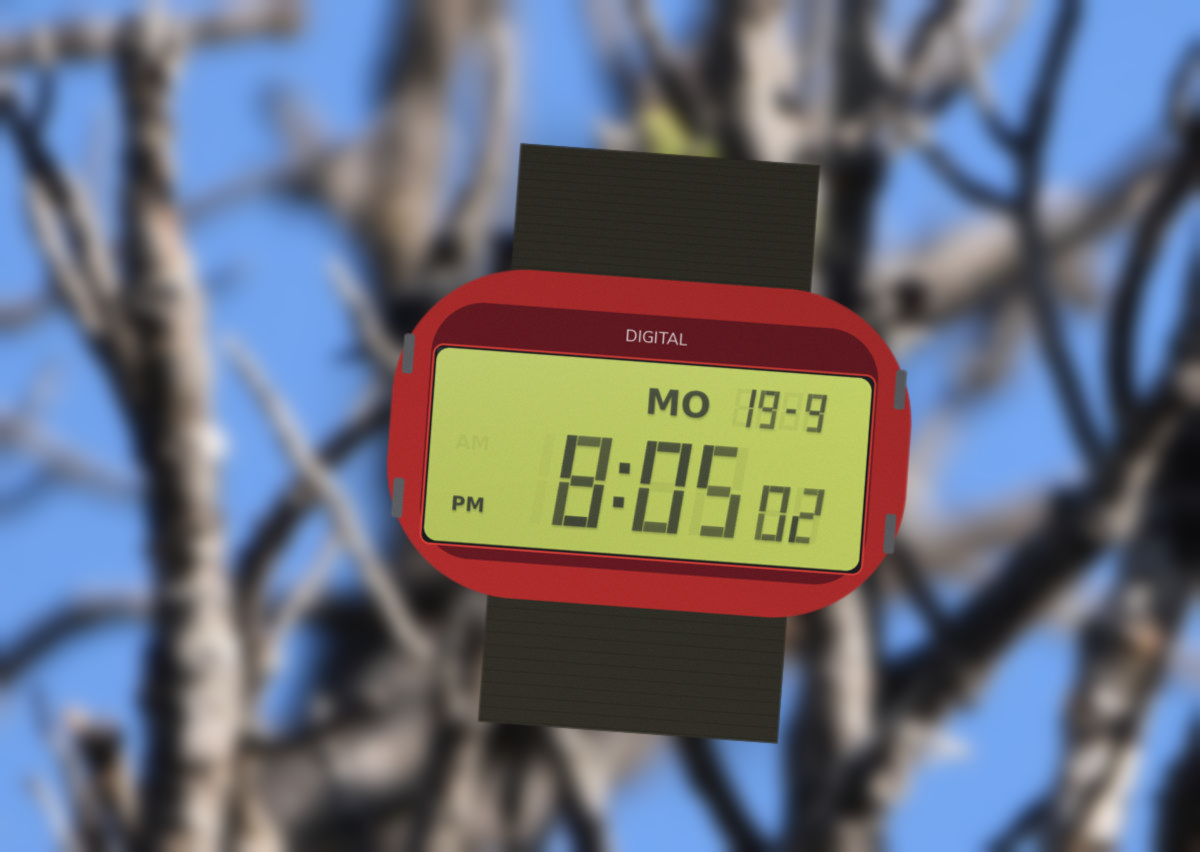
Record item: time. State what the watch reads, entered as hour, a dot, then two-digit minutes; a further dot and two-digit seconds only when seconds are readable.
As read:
8.05.02
